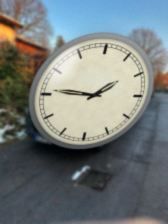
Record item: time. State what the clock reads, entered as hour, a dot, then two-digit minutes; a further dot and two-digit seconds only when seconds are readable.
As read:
1.46
